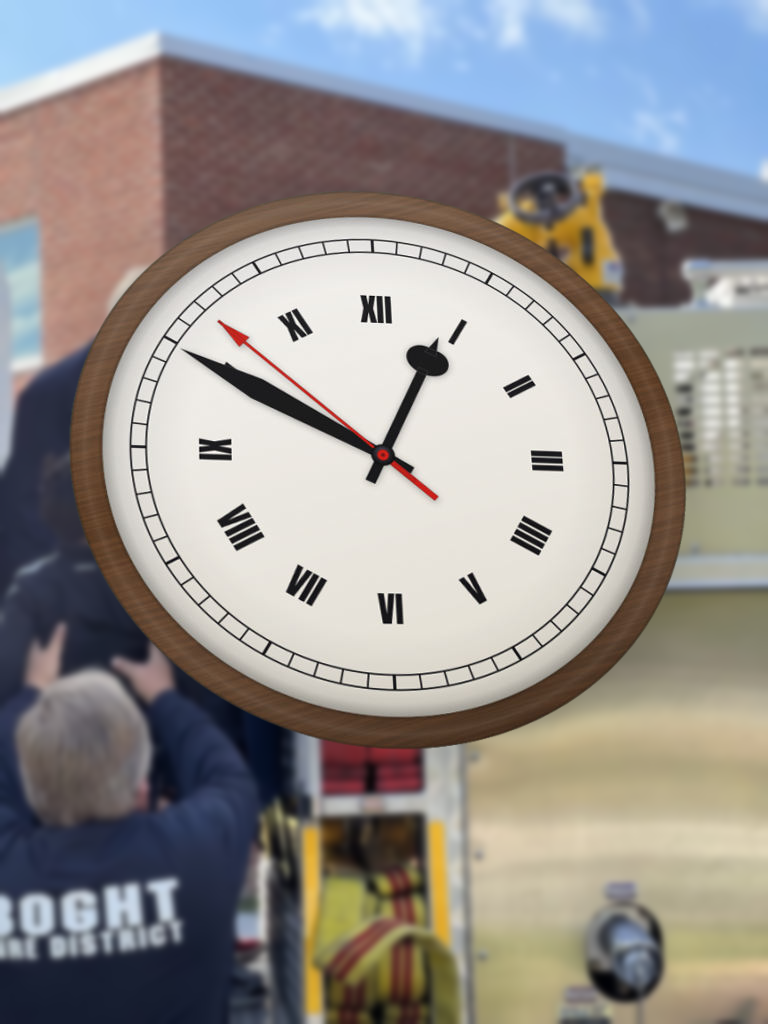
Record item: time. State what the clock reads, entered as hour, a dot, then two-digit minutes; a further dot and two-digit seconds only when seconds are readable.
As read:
12.49.52
